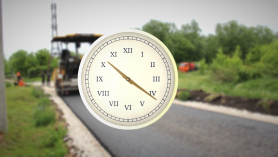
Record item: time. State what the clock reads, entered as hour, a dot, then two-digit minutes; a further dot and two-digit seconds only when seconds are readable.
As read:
10.21
